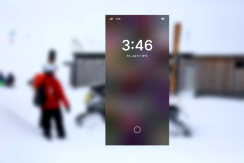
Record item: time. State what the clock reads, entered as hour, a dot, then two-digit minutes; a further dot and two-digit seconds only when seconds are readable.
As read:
3.46
